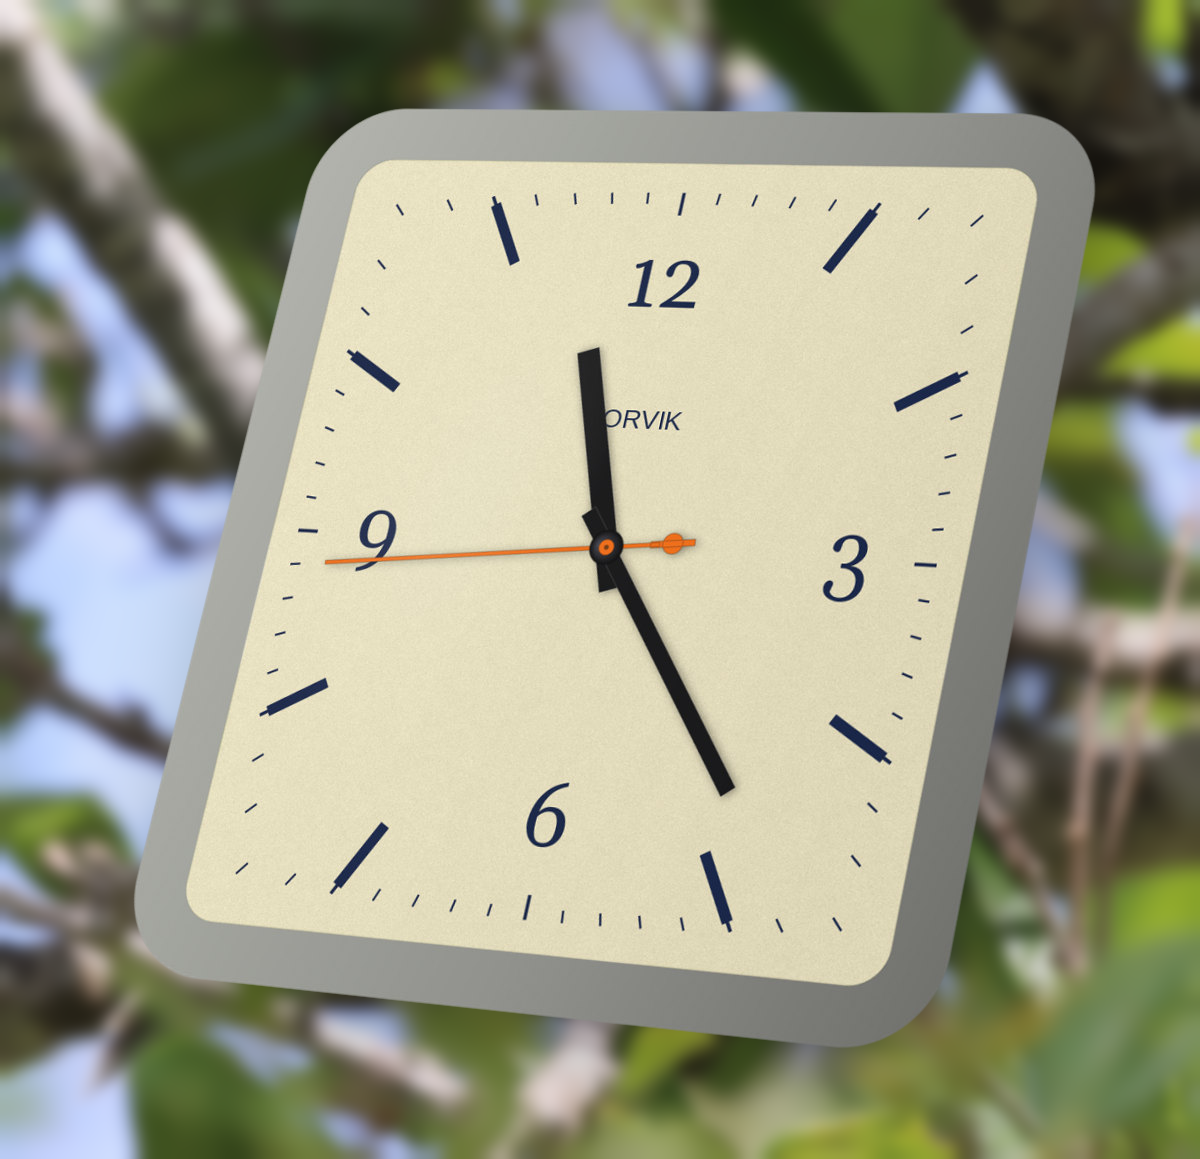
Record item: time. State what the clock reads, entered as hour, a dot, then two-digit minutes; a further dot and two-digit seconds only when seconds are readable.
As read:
11.23.44
